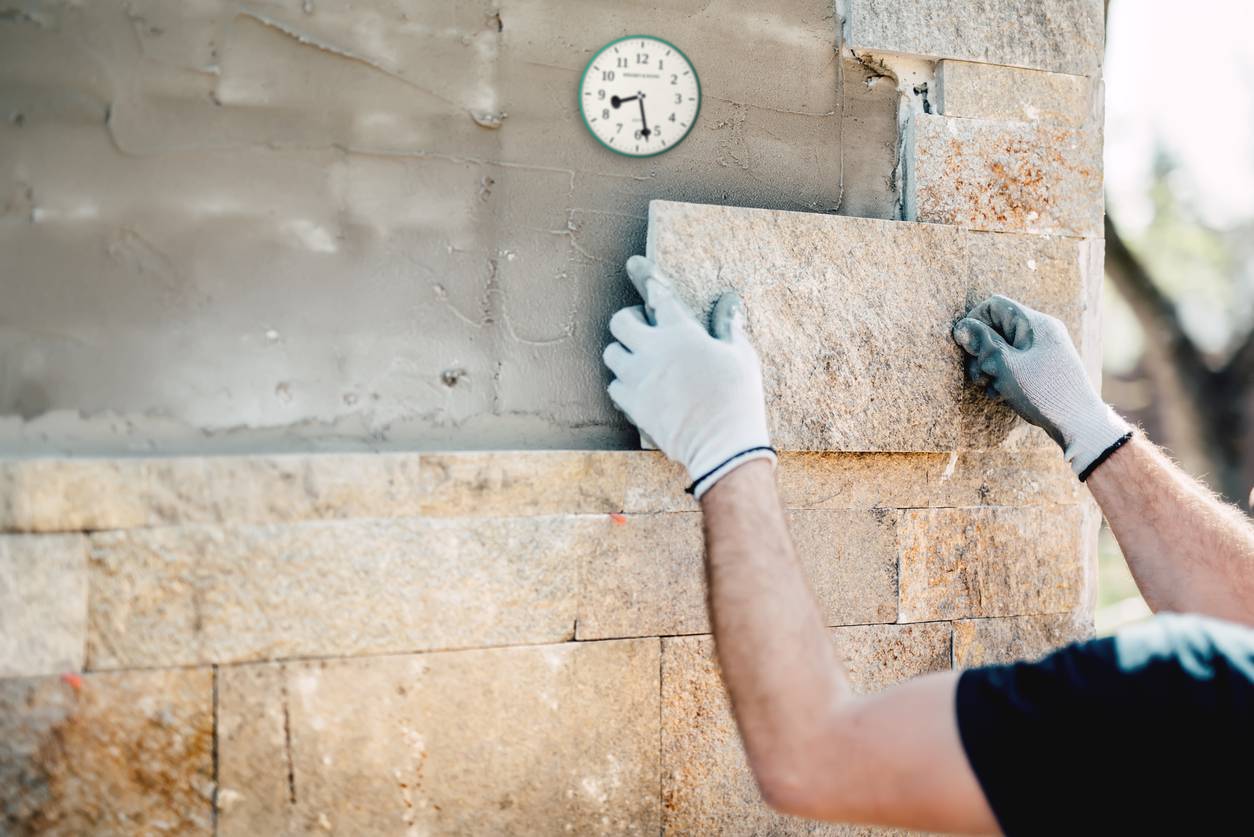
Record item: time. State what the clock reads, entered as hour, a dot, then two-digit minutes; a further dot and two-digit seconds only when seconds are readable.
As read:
8.28
